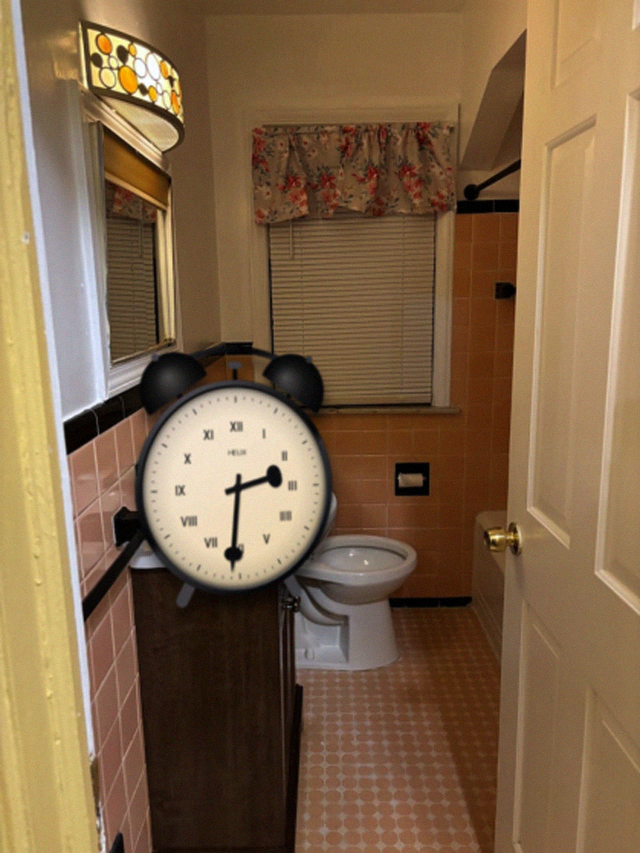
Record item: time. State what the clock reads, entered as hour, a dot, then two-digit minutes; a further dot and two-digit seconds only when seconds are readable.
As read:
2.31
